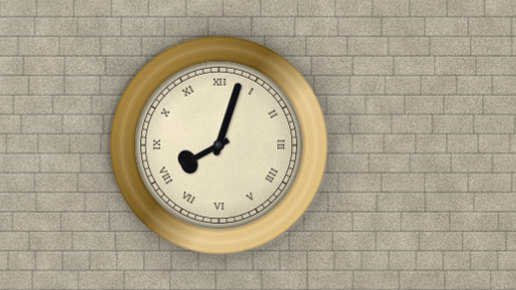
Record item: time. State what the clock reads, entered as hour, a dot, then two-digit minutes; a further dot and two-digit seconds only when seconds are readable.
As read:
8.03
